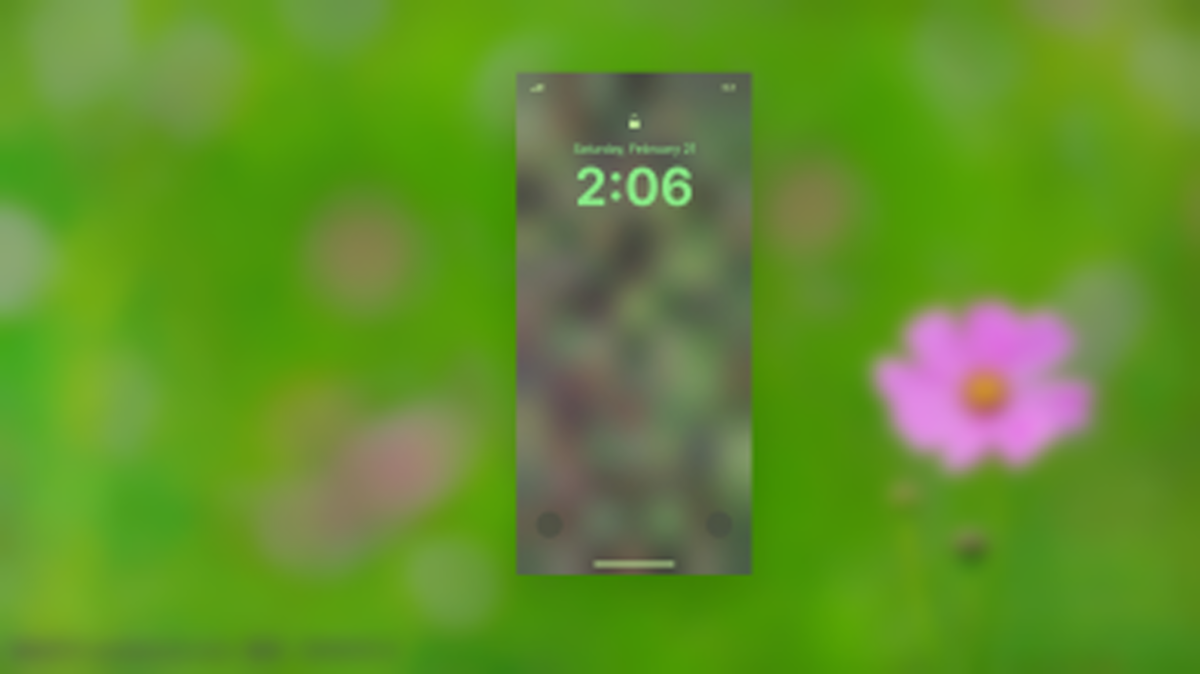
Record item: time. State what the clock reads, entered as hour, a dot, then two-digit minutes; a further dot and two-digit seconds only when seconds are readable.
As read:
2.06
